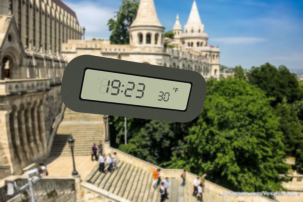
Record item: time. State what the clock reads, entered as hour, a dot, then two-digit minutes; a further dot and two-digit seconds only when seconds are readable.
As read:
19.23
